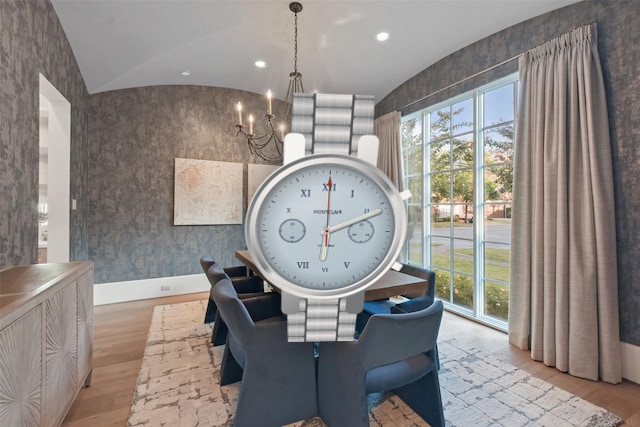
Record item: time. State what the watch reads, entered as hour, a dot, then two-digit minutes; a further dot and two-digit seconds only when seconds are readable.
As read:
6.11
